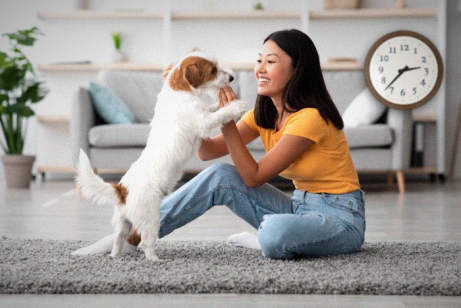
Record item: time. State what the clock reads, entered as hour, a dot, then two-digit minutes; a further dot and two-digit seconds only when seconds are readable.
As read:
2.37
